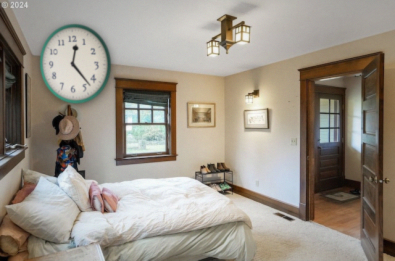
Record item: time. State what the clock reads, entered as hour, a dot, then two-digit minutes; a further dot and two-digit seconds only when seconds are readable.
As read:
12.23
